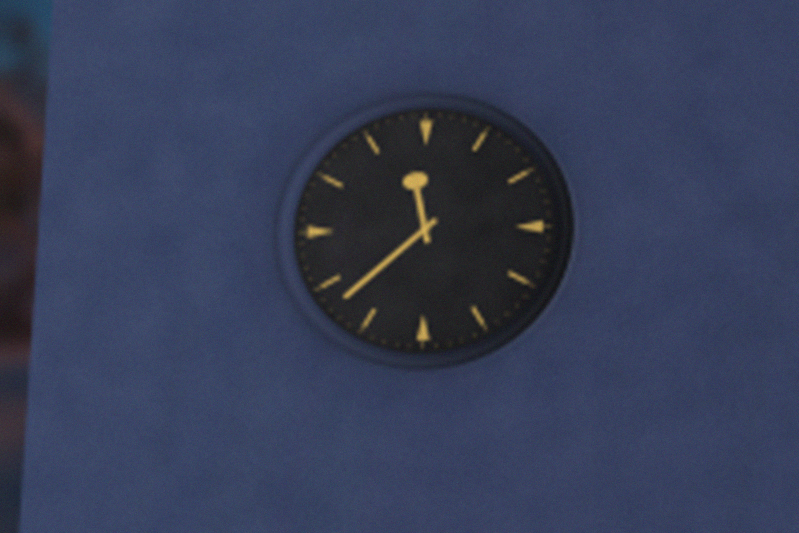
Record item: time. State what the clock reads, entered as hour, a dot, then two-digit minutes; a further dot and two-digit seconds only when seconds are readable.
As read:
11.38
